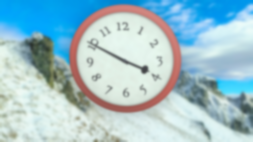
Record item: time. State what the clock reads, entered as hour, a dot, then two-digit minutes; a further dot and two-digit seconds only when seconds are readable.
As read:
3.50
